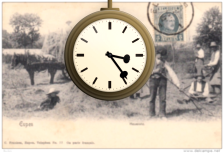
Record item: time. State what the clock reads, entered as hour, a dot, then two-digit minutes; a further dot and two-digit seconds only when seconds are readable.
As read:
3.24
